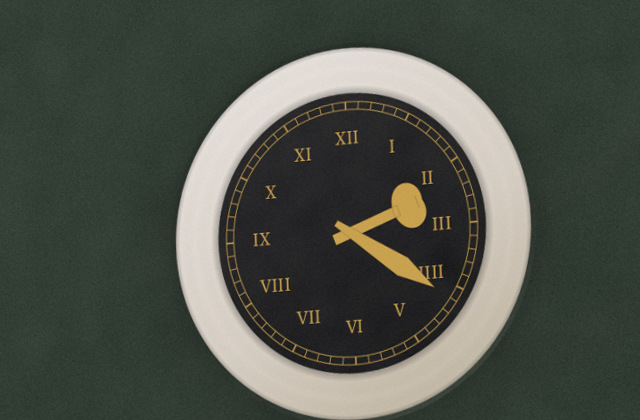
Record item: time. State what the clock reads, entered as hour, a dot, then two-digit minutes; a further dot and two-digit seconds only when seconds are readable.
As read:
2.21
